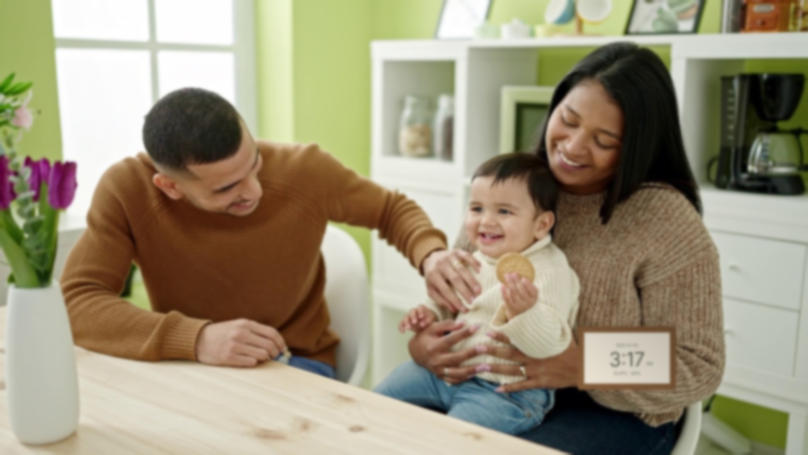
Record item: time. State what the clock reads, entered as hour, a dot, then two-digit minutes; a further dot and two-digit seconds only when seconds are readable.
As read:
3.17
